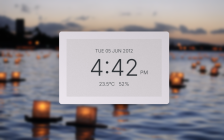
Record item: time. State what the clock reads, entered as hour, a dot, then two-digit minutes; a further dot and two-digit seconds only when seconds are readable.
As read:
4.42
